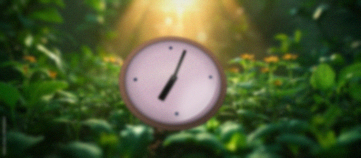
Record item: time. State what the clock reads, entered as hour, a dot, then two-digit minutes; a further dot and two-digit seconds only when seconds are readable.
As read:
7.04
